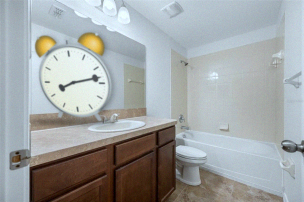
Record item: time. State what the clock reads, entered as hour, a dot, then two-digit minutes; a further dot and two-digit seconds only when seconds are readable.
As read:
8.13
